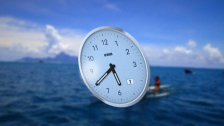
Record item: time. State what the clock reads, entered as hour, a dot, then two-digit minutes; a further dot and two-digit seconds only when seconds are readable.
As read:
5.40
